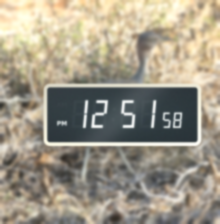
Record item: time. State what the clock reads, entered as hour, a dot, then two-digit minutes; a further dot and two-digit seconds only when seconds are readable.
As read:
12.51.58
